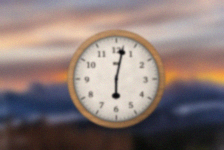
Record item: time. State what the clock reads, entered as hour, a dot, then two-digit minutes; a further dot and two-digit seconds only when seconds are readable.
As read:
6.02
